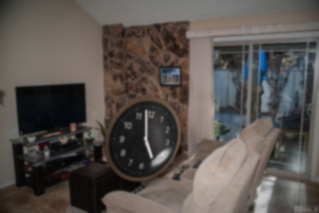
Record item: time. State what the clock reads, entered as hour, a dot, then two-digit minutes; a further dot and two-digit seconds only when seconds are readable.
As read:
4.58
